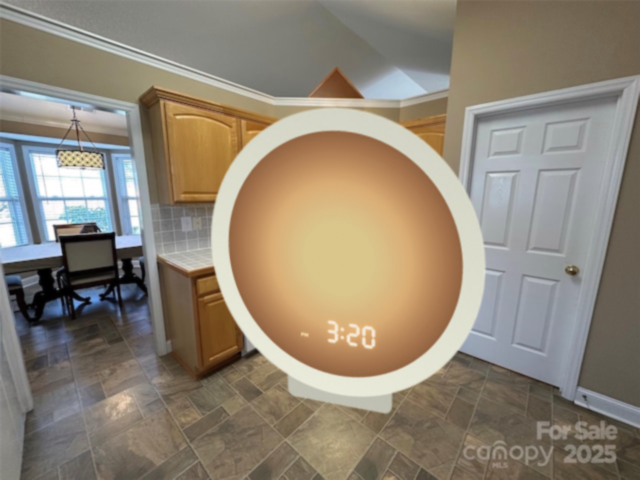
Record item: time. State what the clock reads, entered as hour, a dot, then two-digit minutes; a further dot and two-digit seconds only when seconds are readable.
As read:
3.20
